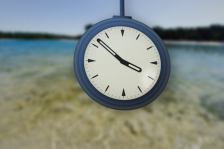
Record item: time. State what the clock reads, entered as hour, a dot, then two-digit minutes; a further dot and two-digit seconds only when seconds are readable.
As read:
3.52
